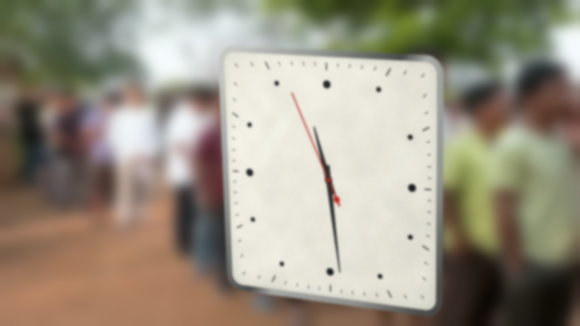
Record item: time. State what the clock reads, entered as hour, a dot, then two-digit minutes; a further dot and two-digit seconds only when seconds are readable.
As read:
11.28.56
